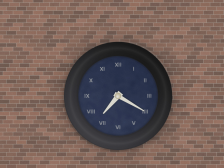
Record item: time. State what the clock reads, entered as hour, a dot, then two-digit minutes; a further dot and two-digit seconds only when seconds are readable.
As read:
7.20
